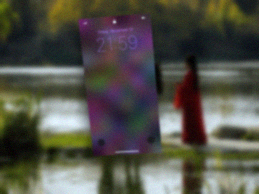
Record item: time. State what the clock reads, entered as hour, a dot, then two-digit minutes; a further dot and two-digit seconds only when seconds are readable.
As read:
21.59
